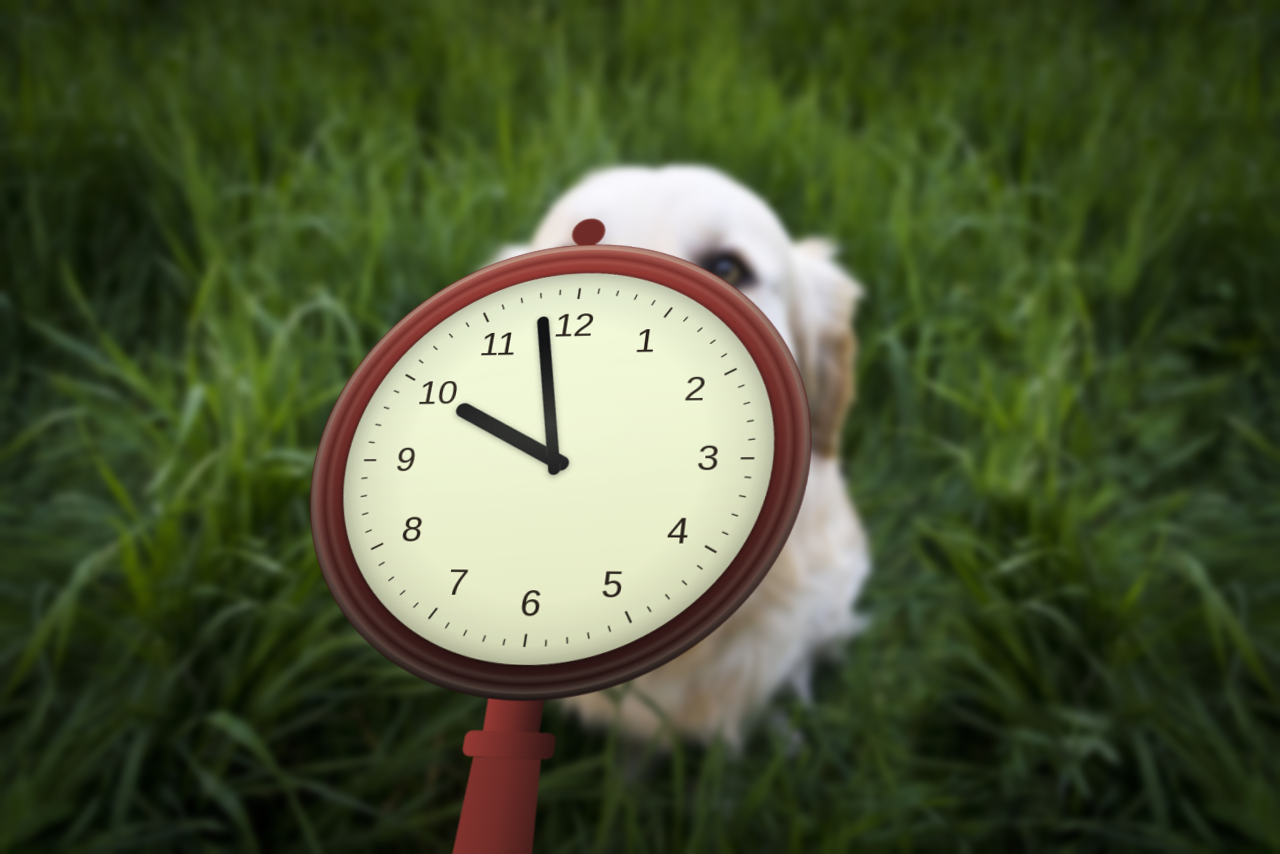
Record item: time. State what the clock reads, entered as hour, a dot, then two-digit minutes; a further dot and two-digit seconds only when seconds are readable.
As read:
9.58
